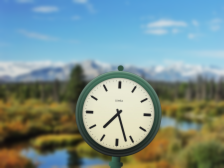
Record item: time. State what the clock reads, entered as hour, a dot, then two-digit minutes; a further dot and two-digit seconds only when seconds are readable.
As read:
7.27
